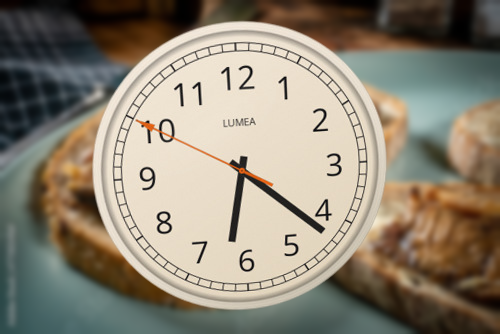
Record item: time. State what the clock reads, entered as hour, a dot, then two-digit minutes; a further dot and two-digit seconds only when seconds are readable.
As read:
6.21.50
